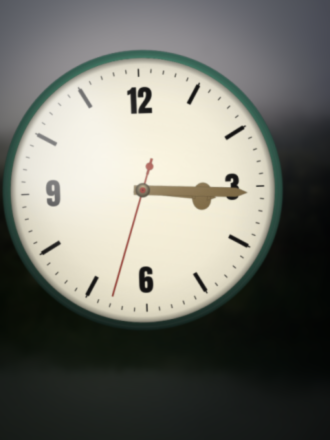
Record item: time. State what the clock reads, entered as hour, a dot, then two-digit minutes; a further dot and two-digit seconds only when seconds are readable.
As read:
3.15.33
